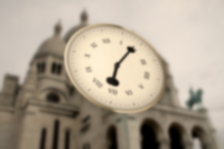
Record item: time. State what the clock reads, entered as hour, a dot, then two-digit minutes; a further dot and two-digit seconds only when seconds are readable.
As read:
7.09
